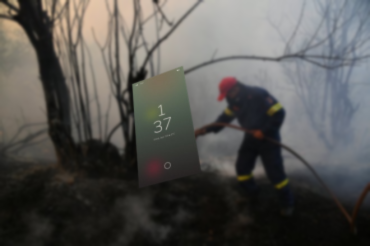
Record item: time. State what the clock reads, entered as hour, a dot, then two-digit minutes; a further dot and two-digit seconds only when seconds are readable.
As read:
1.37
